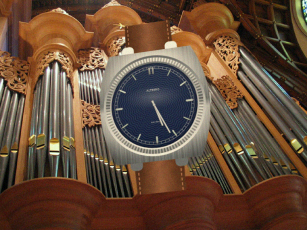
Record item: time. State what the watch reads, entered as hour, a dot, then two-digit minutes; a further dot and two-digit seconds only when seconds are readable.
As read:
5.26
